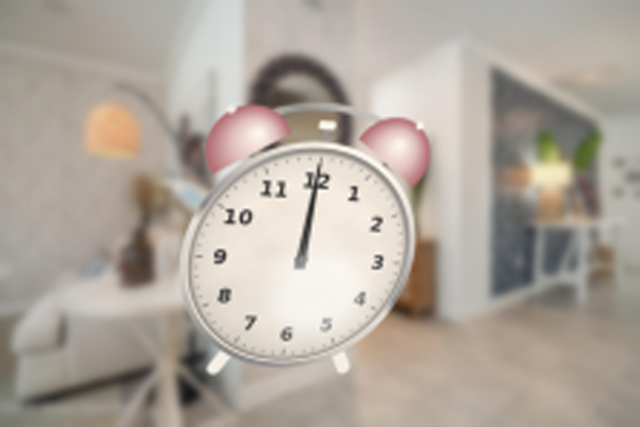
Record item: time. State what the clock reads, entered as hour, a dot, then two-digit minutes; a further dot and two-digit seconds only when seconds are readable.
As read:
12.00
